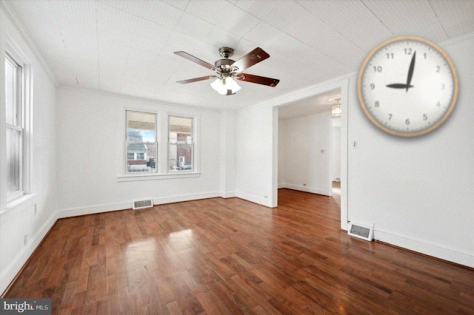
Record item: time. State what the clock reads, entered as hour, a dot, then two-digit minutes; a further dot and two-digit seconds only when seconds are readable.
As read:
9.02
